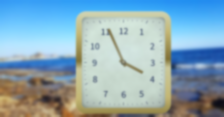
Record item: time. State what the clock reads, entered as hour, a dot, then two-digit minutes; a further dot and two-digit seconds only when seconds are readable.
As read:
3.56
